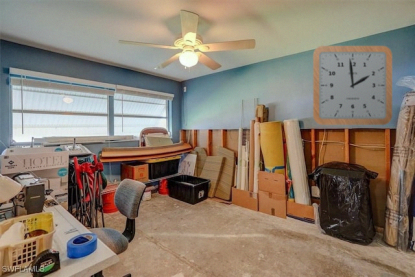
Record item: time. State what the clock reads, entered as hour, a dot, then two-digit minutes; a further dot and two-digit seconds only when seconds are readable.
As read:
1.59
